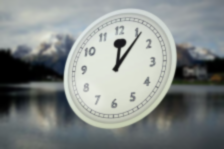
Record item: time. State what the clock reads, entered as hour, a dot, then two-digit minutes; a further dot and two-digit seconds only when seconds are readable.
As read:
12.06
